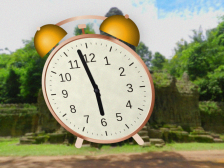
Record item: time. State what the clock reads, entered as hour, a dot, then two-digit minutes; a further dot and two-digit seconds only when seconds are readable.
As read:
5.58
